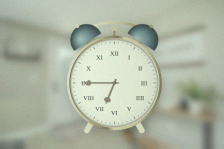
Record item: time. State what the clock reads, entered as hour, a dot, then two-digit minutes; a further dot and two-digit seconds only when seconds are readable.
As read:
6.45
